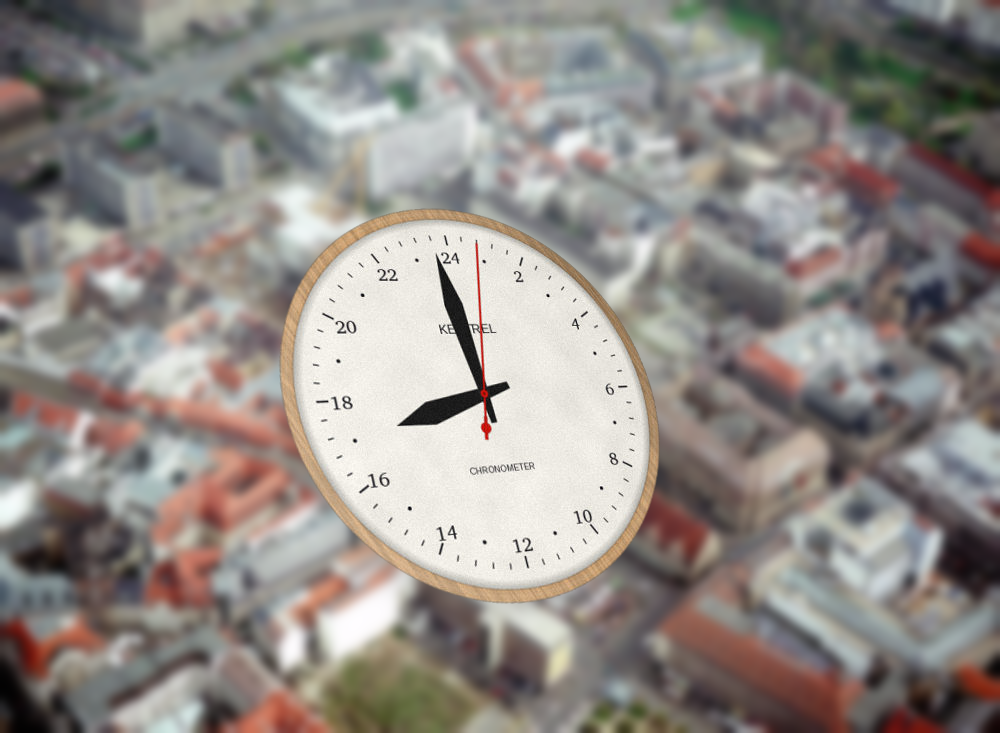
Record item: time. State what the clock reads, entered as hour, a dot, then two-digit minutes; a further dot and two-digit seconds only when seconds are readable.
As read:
16.59.02
